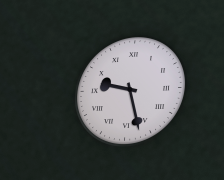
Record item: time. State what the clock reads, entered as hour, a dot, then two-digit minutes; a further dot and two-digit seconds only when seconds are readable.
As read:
9.27
